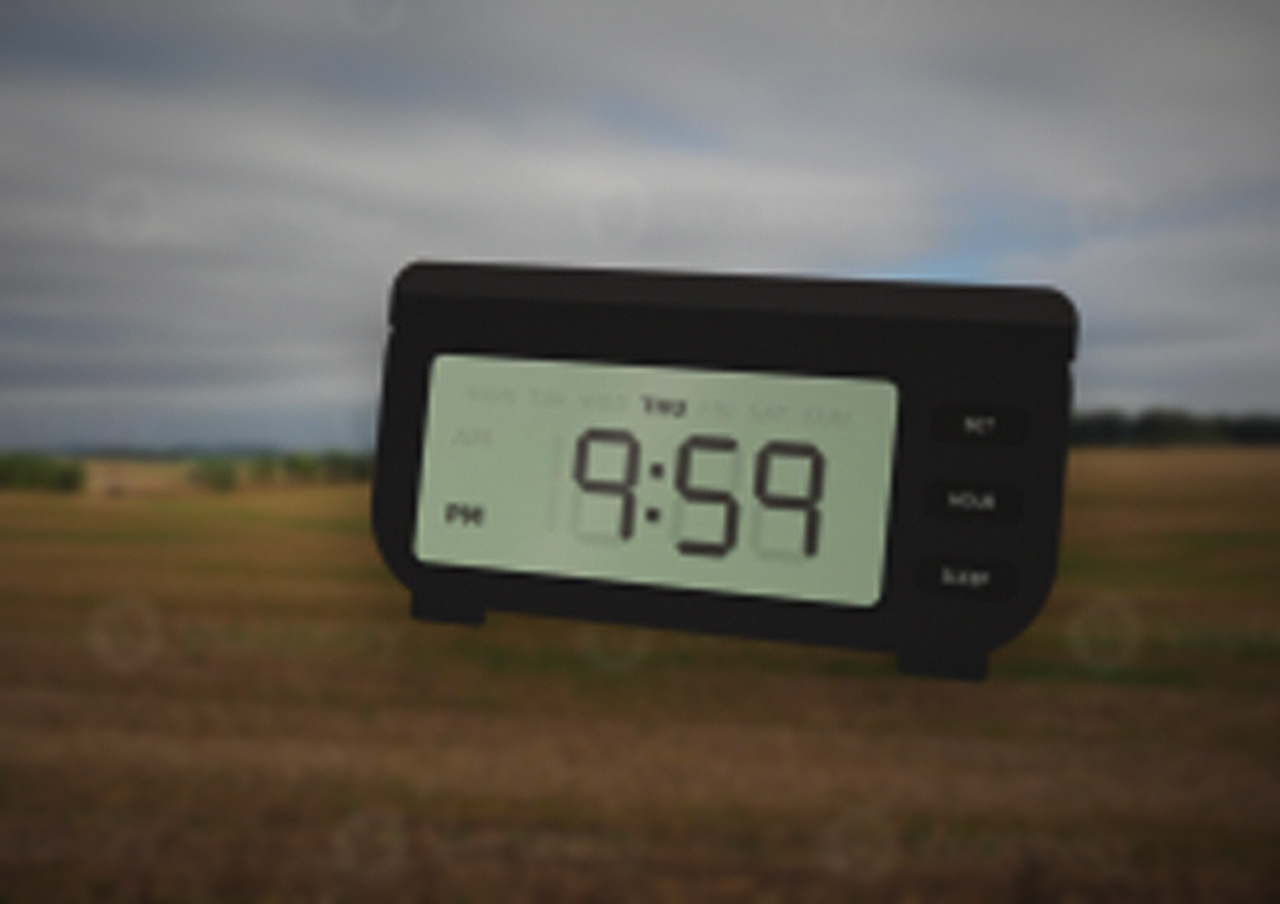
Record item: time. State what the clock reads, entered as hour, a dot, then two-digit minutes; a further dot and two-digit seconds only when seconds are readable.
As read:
9.59
